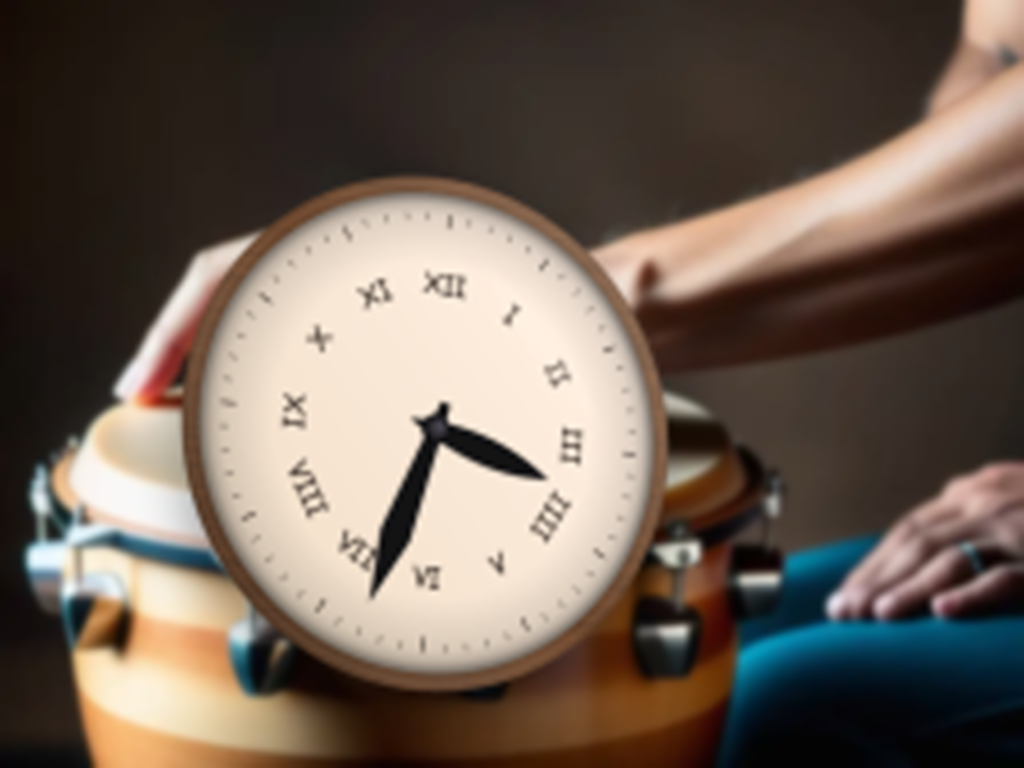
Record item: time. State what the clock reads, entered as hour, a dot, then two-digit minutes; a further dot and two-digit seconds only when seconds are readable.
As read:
3.33
